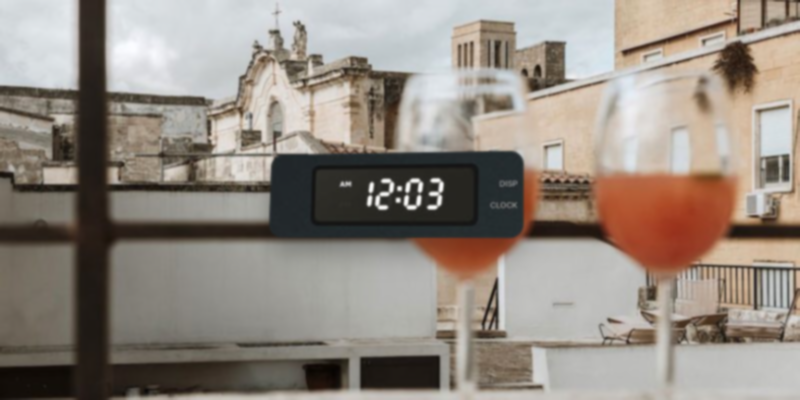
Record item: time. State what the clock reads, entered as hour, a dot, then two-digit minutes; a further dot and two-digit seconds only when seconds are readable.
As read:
12.03
